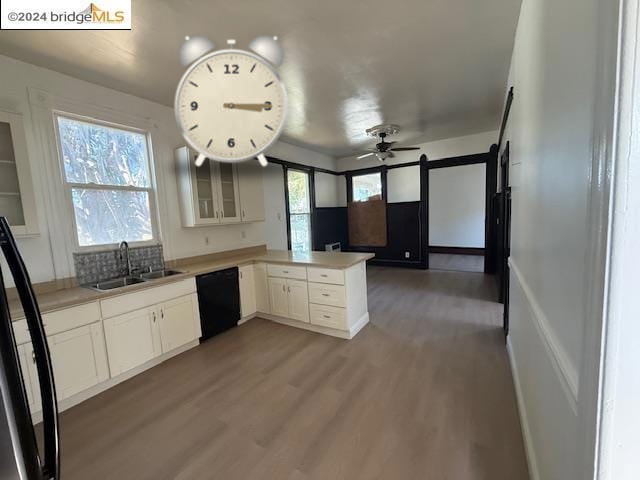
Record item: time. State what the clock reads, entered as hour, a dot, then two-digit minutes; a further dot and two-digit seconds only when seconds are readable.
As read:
3.15
